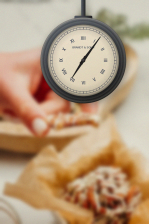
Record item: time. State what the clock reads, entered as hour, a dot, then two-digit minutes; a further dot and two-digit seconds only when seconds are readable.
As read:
7.06
